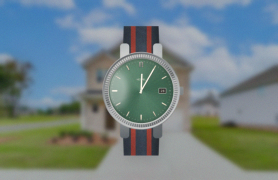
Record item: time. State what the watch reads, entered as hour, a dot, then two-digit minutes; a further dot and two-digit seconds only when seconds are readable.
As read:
12.05
